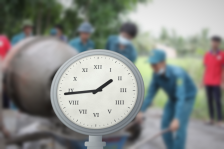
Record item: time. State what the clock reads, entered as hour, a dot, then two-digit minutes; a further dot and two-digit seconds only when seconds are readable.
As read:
1.44
